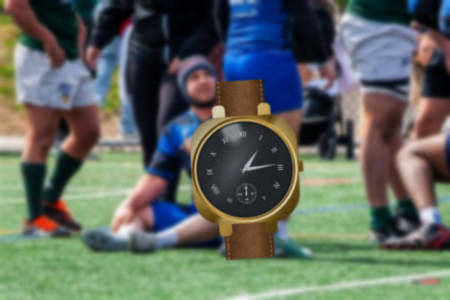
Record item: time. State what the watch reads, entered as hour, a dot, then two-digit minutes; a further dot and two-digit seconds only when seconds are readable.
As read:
1.14
